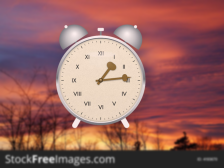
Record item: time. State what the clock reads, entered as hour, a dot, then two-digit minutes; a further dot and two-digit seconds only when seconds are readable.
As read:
1.14
